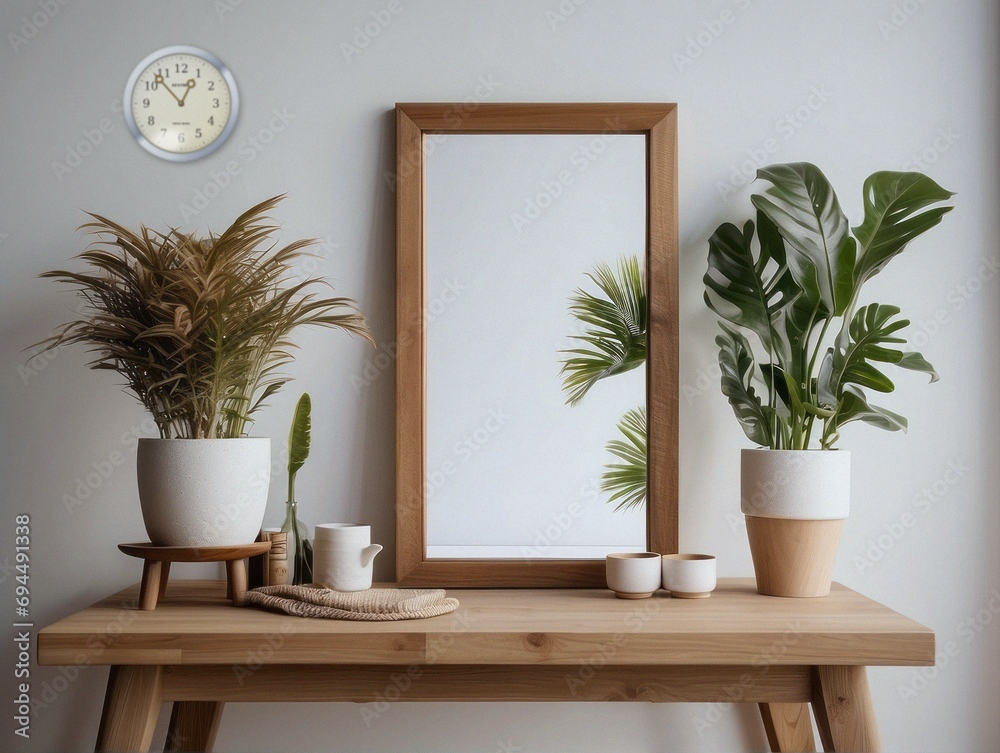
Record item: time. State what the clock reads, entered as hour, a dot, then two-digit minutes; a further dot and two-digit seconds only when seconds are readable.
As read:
12.53
